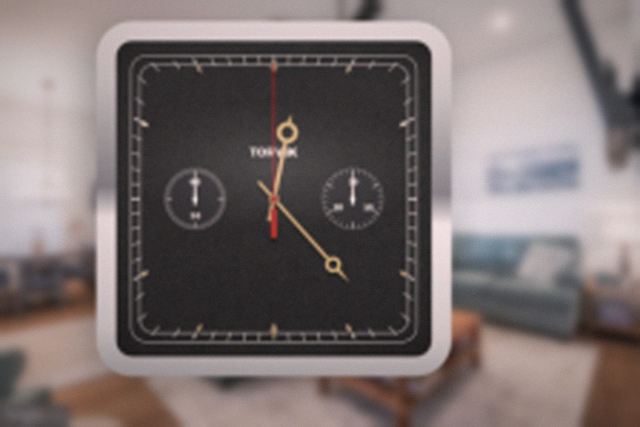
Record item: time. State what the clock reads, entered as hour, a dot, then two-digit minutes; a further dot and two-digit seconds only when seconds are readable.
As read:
12.23
